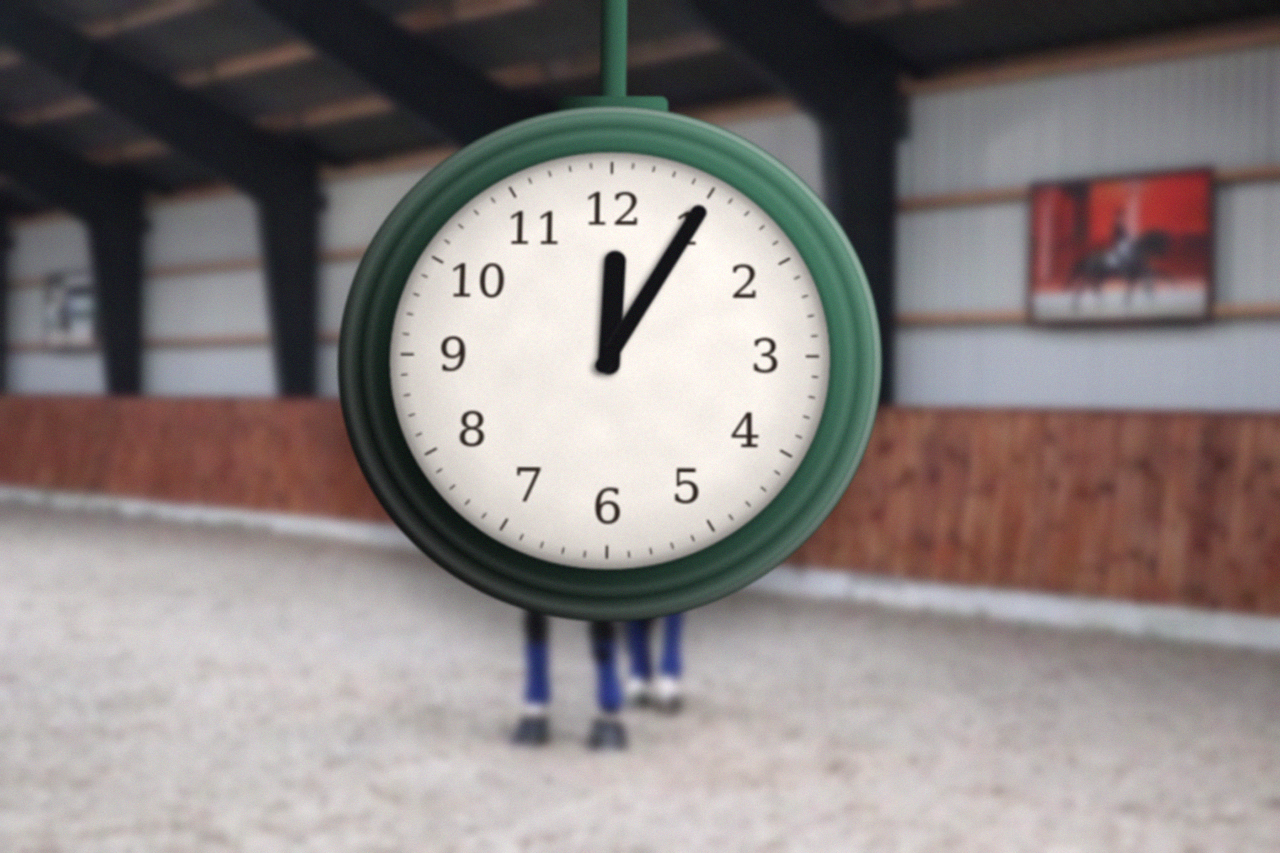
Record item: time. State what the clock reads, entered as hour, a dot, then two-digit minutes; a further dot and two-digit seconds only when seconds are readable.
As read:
12.05
